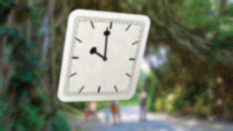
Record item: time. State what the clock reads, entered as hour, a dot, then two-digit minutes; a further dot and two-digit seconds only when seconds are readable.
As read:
9.59
